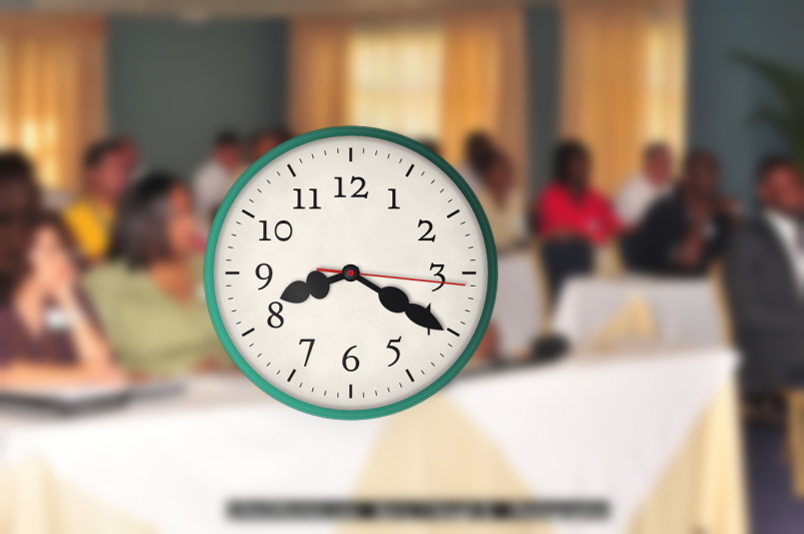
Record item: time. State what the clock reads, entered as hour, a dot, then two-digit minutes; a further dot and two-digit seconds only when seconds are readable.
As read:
8.20.16
